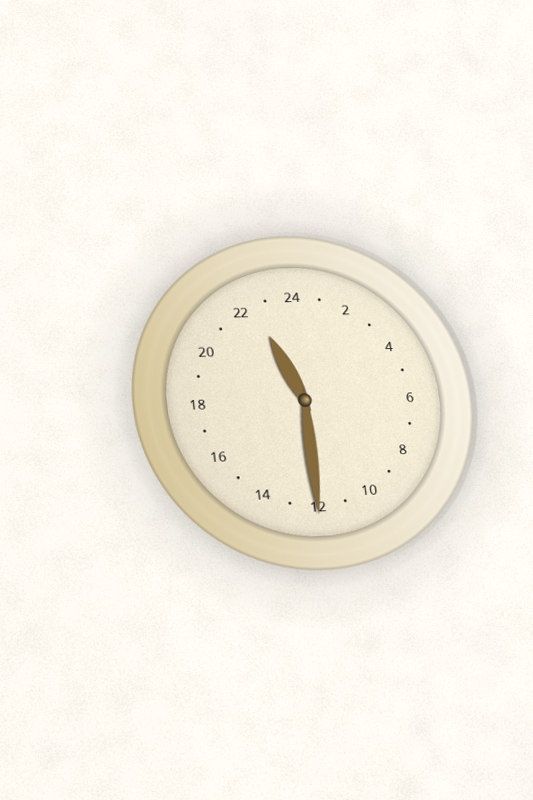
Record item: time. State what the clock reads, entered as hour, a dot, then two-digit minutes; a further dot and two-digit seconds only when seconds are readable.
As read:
22.30
